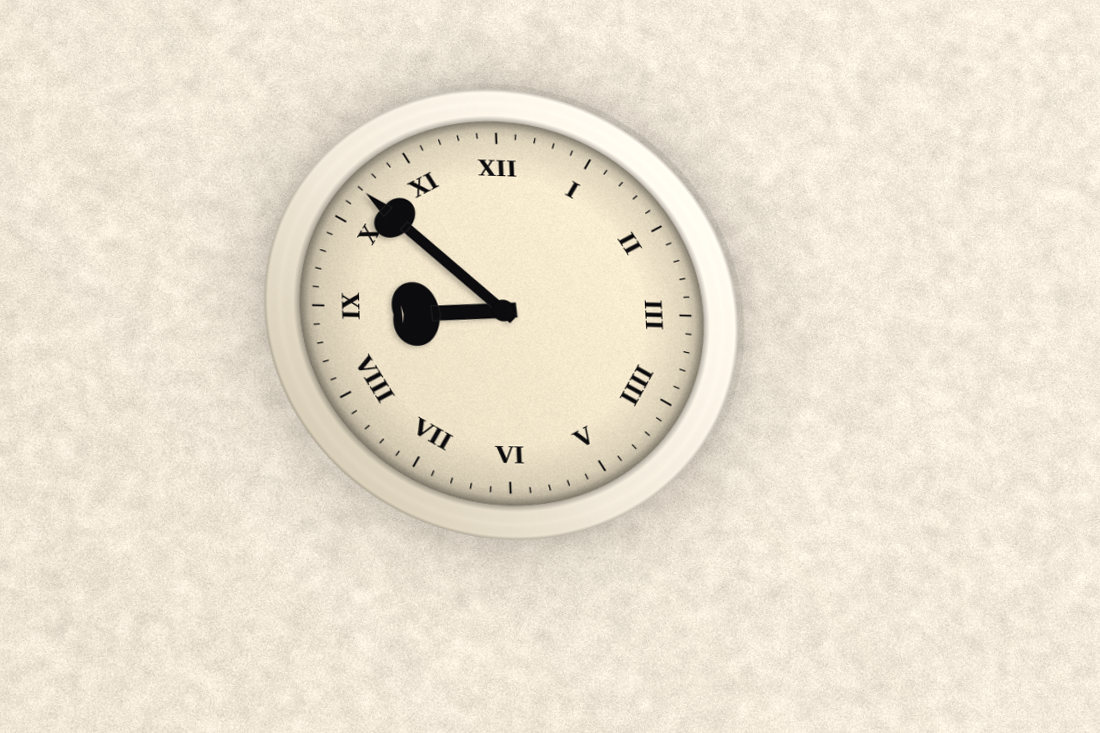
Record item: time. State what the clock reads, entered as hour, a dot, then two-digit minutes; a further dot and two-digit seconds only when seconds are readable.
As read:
8.52
